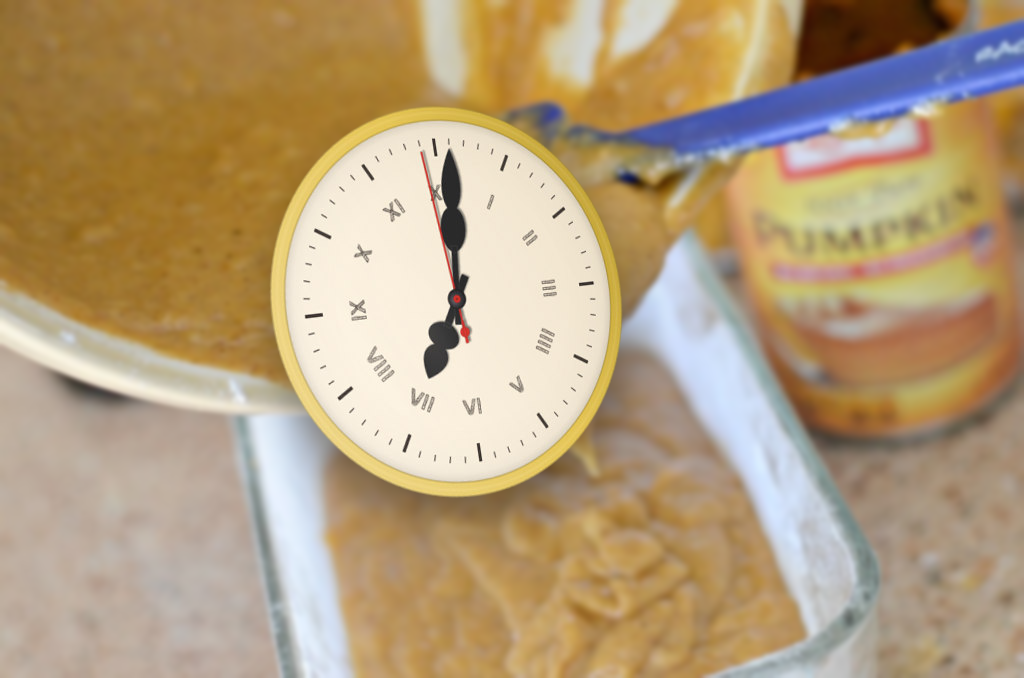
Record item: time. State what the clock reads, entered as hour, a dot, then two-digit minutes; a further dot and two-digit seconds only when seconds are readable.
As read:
7.00.59
